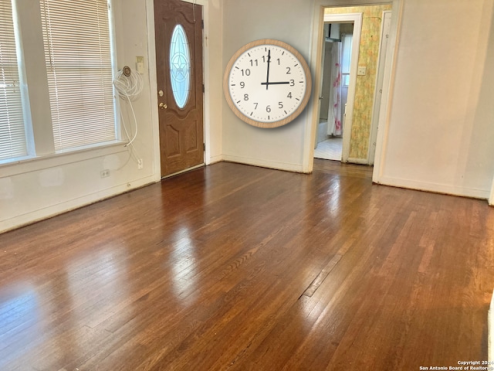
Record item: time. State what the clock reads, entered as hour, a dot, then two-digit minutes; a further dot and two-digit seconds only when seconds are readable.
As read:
3.01
